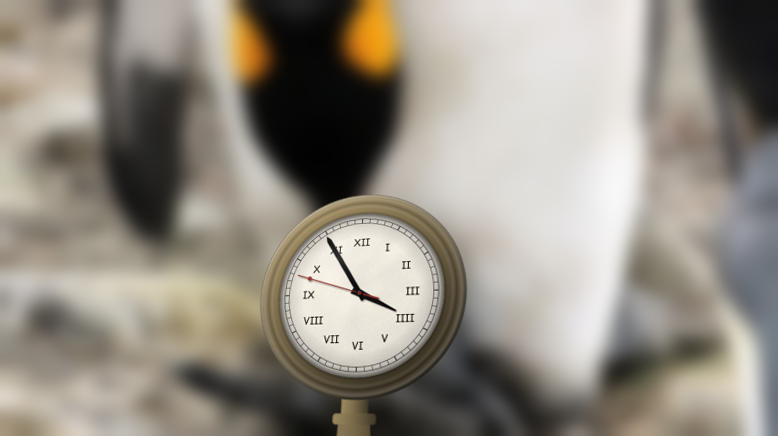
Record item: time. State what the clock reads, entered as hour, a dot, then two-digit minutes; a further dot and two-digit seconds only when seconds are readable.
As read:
3.54.48
